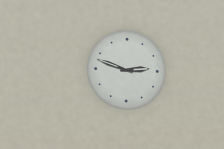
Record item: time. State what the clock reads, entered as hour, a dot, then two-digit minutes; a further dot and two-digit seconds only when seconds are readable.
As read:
2.48
